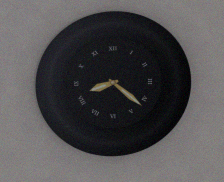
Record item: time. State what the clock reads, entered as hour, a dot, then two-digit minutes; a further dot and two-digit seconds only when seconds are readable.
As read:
8.22
